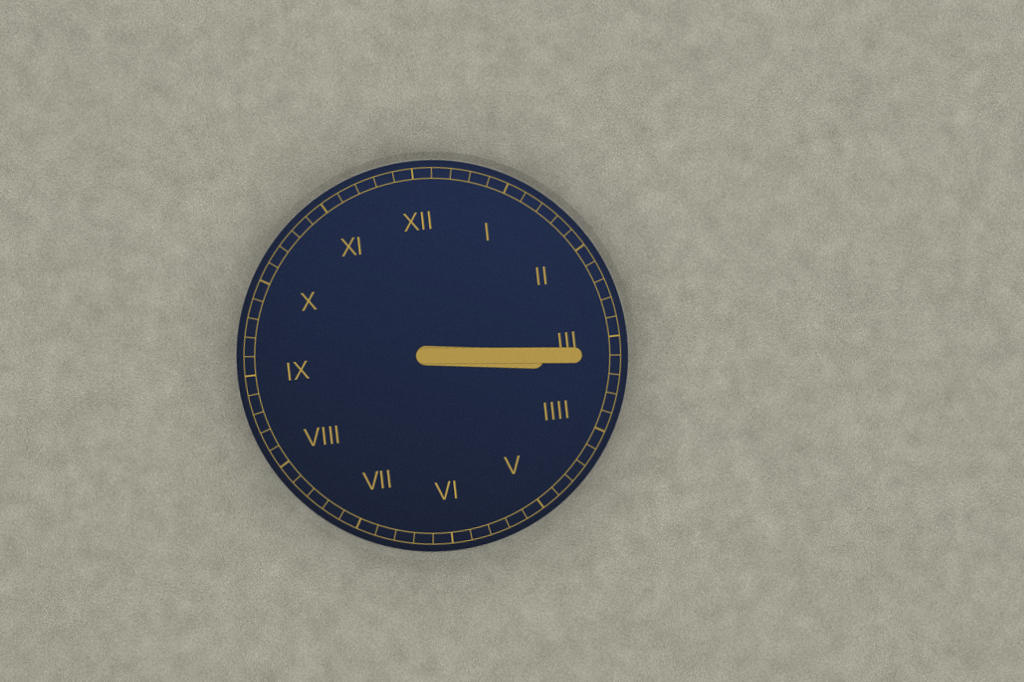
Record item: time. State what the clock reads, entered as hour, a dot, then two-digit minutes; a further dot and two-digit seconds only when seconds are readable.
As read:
3.16
